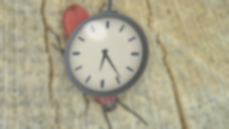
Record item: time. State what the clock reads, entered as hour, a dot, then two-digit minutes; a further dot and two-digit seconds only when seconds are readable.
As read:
6.24
